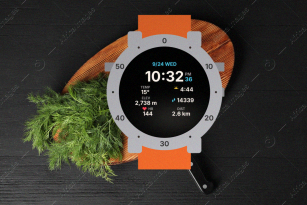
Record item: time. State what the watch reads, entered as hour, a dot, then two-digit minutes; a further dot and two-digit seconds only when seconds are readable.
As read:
10.32
